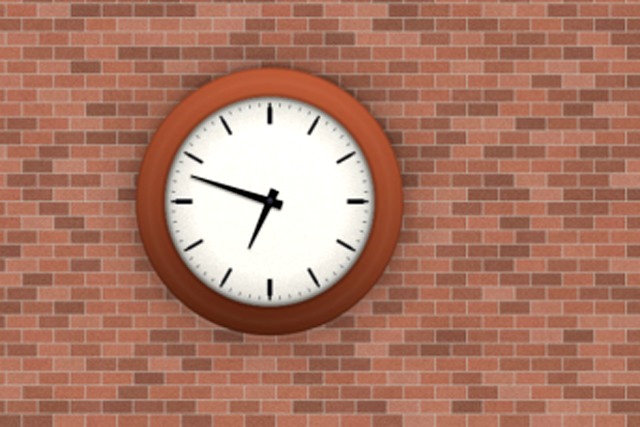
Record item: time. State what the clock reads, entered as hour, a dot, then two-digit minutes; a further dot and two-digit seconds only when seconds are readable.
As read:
6.48
